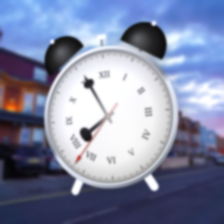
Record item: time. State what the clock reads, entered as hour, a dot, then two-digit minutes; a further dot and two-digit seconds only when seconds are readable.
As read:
7.55.37
